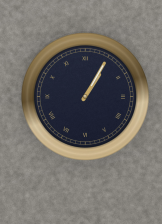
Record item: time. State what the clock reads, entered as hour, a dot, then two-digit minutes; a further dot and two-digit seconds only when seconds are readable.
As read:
1.05
